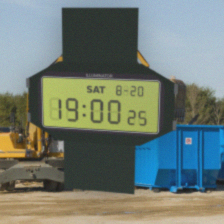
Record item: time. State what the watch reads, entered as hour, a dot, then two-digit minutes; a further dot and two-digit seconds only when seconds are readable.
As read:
19.00.25
